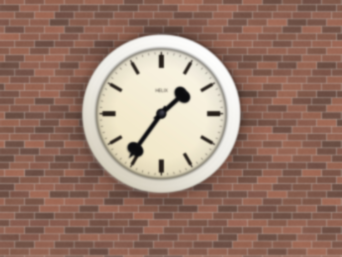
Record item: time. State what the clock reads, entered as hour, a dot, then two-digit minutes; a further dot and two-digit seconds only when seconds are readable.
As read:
1.36
